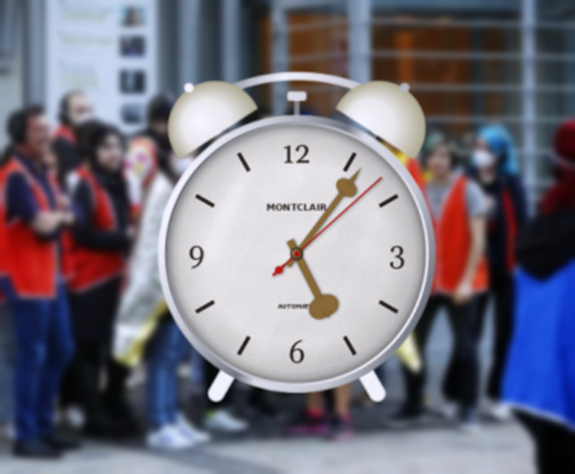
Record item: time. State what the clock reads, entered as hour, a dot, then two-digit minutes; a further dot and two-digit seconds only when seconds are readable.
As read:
5.06.08
